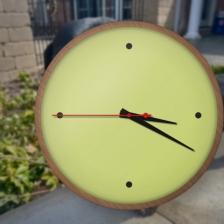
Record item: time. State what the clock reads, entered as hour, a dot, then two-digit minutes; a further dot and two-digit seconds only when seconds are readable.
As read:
3.19.45
